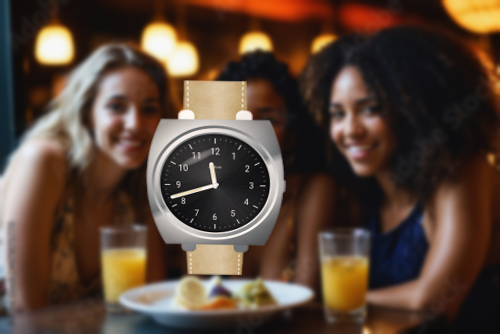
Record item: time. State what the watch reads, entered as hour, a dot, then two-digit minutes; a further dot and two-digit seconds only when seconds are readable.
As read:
11.42
